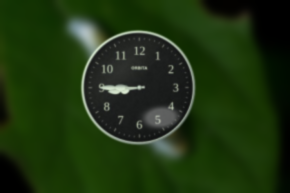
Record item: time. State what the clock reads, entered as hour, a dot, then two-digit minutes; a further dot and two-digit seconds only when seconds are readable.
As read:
8.45
